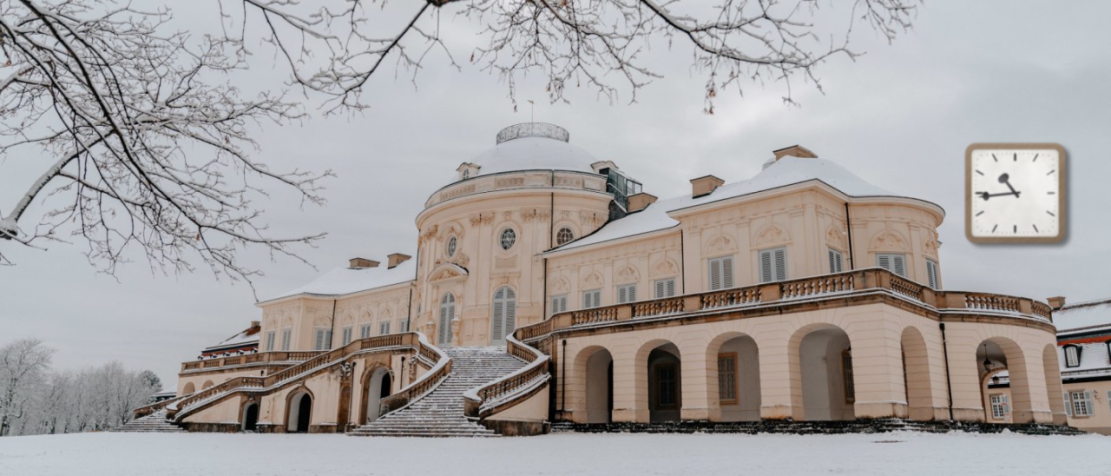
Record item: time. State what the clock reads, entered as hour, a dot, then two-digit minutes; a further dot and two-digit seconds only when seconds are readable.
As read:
10.44
